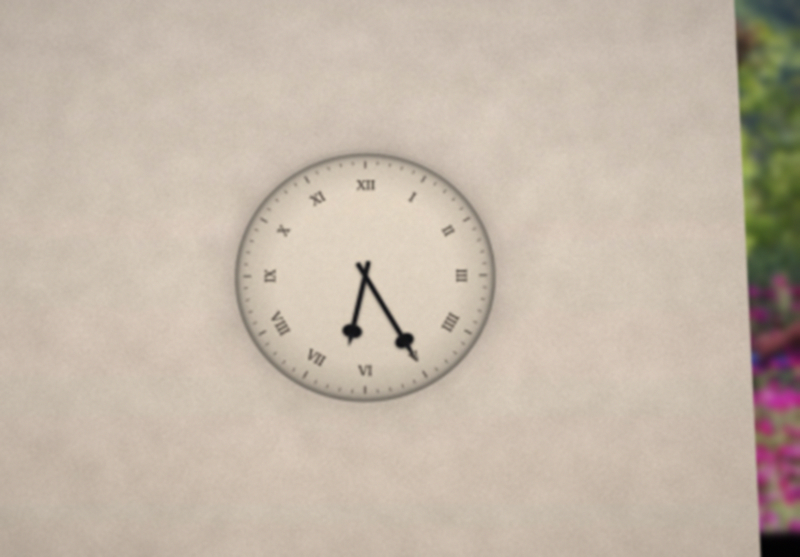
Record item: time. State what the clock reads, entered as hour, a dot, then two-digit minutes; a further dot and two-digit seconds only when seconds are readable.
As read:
6.25
